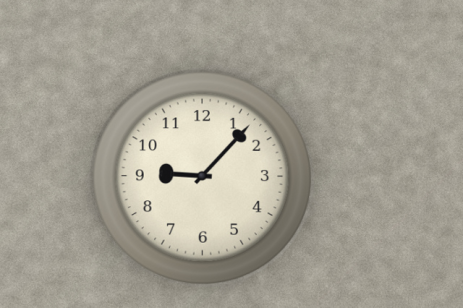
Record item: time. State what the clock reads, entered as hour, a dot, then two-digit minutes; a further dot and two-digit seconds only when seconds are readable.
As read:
9.07
